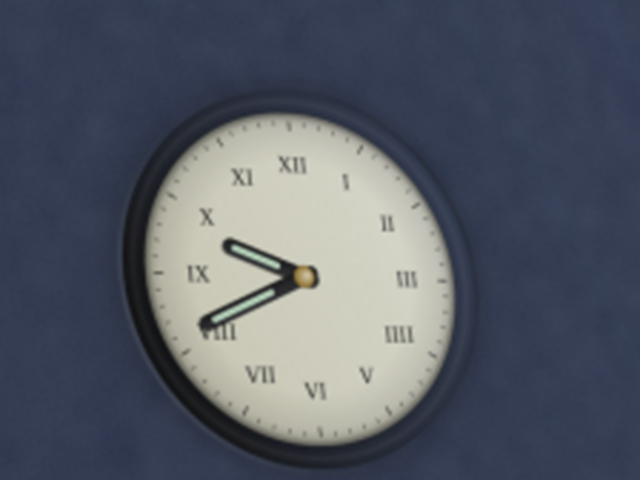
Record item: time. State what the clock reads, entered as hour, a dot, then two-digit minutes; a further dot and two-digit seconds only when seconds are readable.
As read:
9.41
